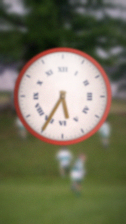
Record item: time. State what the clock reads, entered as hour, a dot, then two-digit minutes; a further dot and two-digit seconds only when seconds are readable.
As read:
5.35
